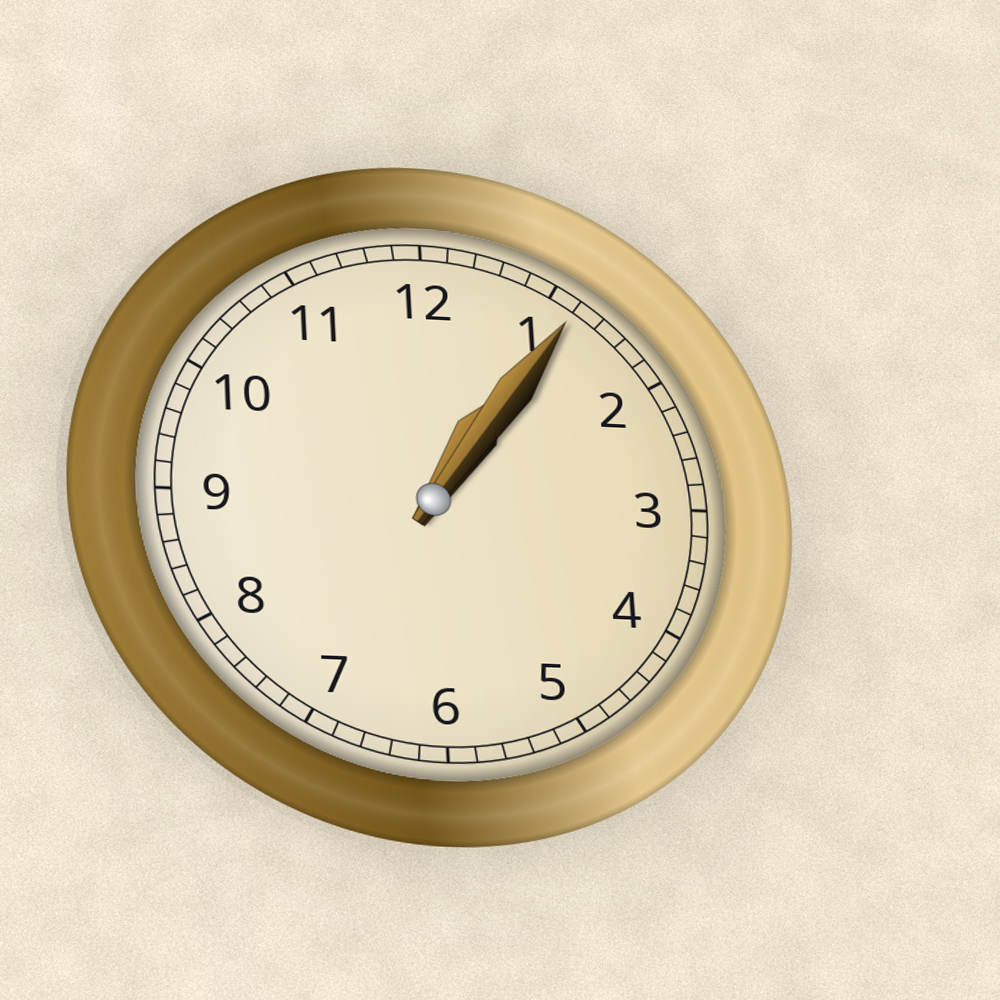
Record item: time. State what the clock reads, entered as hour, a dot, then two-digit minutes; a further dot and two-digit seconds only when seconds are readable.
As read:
1.06
